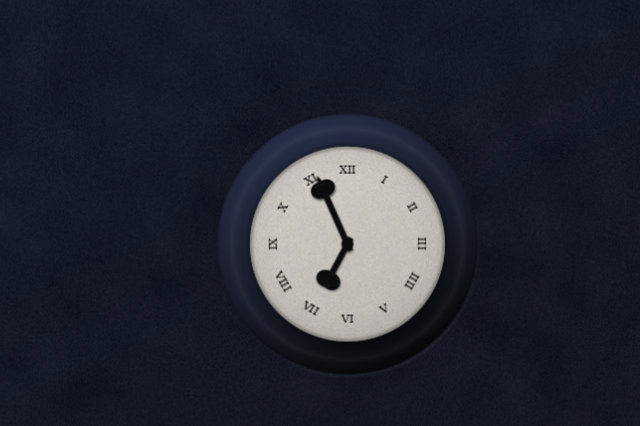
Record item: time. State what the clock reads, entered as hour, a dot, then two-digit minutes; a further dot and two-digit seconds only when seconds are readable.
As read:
6.56
